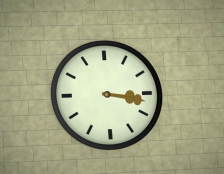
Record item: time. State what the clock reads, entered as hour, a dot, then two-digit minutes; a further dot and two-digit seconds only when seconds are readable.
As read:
3.17
